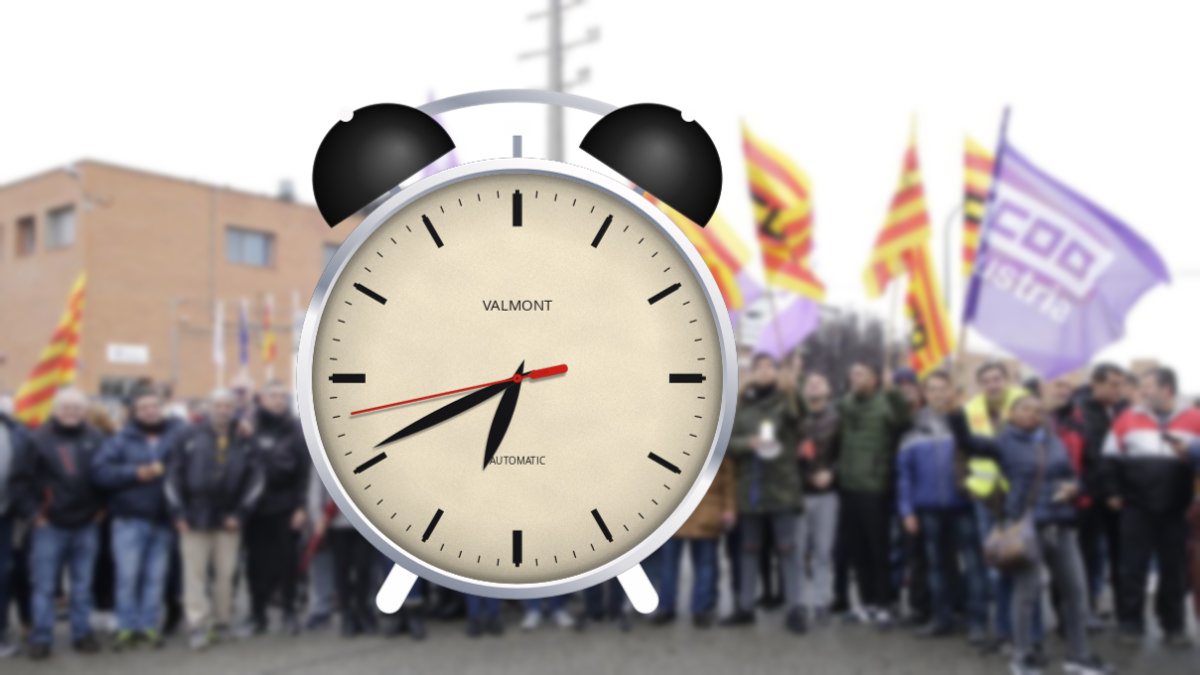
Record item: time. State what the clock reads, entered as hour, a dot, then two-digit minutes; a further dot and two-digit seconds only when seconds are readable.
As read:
6.40.43
